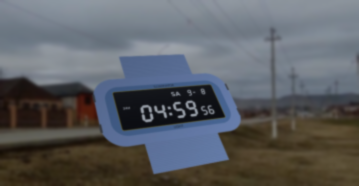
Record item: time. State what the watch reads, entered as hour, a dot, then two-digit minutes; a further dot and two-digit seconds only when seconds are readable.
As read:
4.59.56
